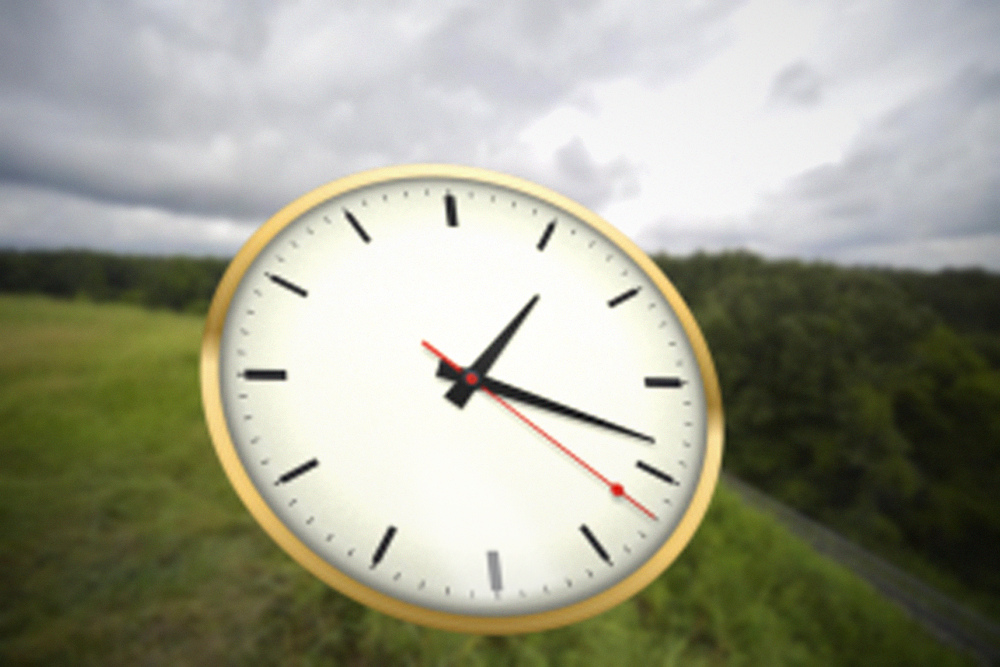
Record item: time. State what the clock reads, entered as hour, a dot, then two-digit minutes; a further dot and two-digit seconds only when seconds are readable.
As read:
1.18.22
